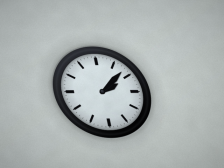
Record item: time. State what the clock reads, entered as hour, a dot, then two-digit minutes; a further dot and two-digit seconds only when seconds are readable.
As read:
2.08
